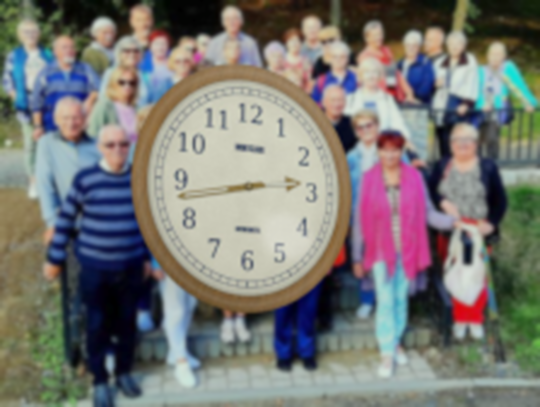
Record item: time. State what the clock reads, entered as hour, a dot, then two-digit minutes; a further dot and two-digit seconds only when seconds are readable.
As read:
2.43
